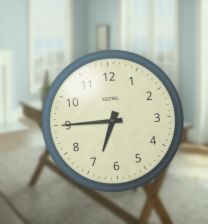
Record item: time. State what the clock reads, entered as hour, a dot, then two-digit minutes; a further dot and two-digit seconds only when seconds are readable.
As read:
6.45
